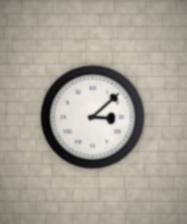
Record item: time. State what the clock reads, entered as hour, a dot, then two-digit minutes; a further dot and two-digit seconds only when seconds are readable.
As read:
3.08
